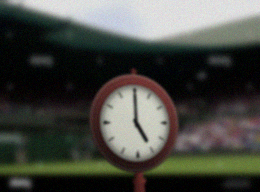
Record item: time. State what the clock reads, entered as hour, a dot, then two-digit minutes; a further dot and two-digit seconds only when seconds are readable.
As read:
5.00
